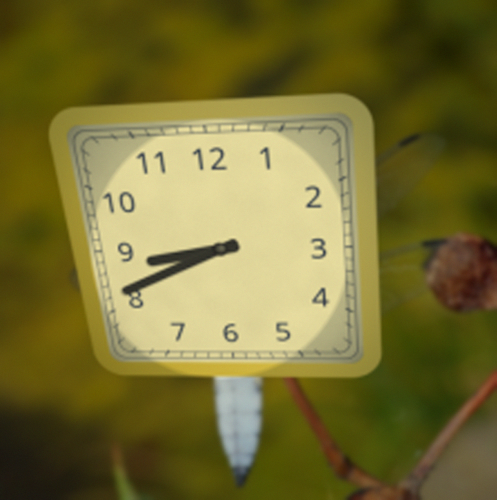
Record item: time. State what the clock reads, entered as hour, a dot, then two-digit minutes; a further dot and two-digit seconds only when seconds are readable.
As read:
8.41
